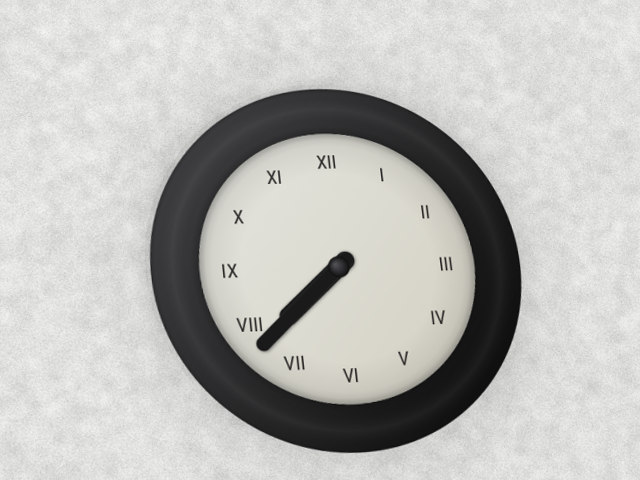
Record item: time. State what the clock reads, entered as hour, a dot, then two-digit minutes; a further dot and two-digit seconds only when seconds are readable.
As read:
7.38
